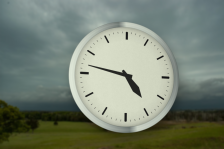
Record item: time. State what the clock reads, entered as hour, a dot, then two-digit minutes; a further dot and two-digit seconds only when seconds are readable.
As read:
4.47
